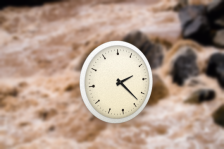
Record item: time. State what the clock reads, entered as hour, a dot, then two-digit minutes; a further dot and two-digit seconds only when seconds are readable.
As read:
2.23
